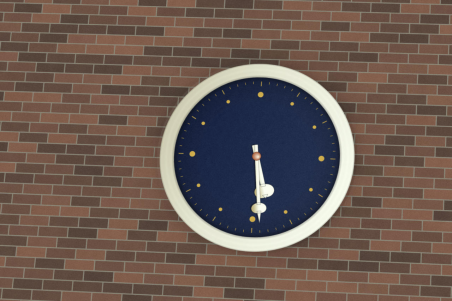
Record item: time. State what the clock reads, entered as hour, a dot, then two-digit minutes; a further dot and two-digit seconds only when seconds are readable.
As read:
5.29
